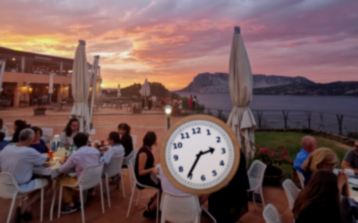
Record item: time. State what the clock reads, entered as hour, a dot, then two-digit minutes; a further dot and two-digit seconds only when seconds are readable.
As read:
2.36
